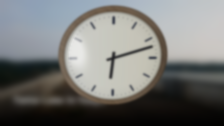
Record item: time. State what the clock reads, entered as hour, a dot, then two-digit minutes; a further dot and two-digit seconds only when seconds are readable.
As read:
6.12
